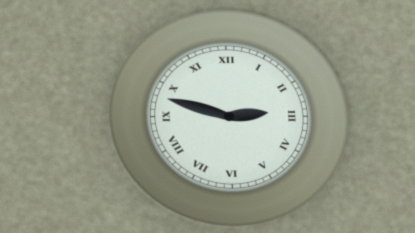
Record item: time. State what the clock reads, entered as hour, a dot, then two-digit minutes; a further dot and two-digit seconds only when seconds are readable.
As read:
2.48
